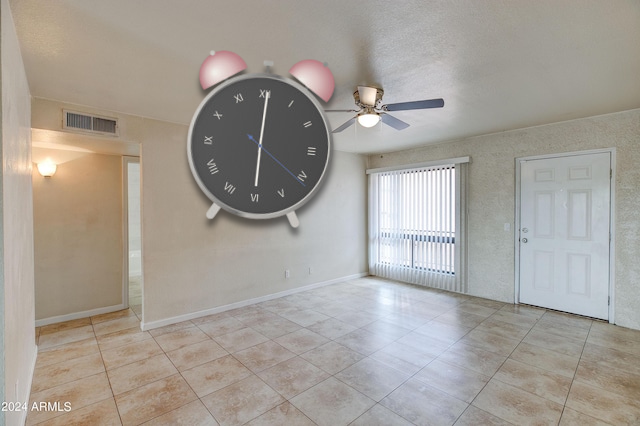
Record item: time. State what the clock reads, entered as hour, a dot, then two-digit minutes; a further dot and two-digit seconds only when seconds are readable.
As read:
6.00.21
